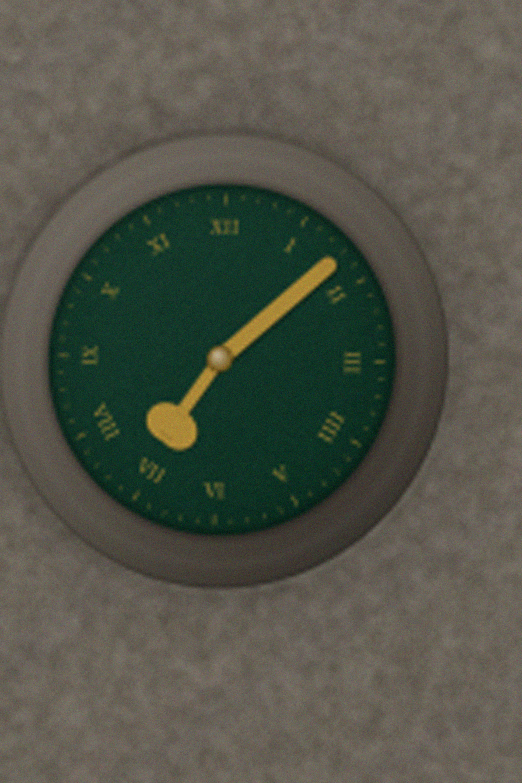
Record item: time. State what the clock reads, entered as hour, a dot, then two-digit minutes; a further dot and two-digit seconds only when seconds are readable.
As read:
7.08
